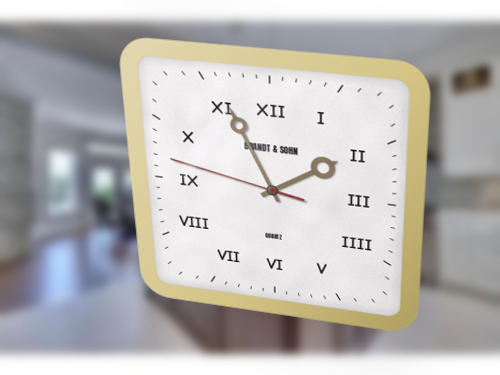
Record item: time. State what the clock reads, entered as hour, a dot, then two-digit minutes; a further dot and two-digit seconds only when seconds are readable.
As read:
1.55.47
